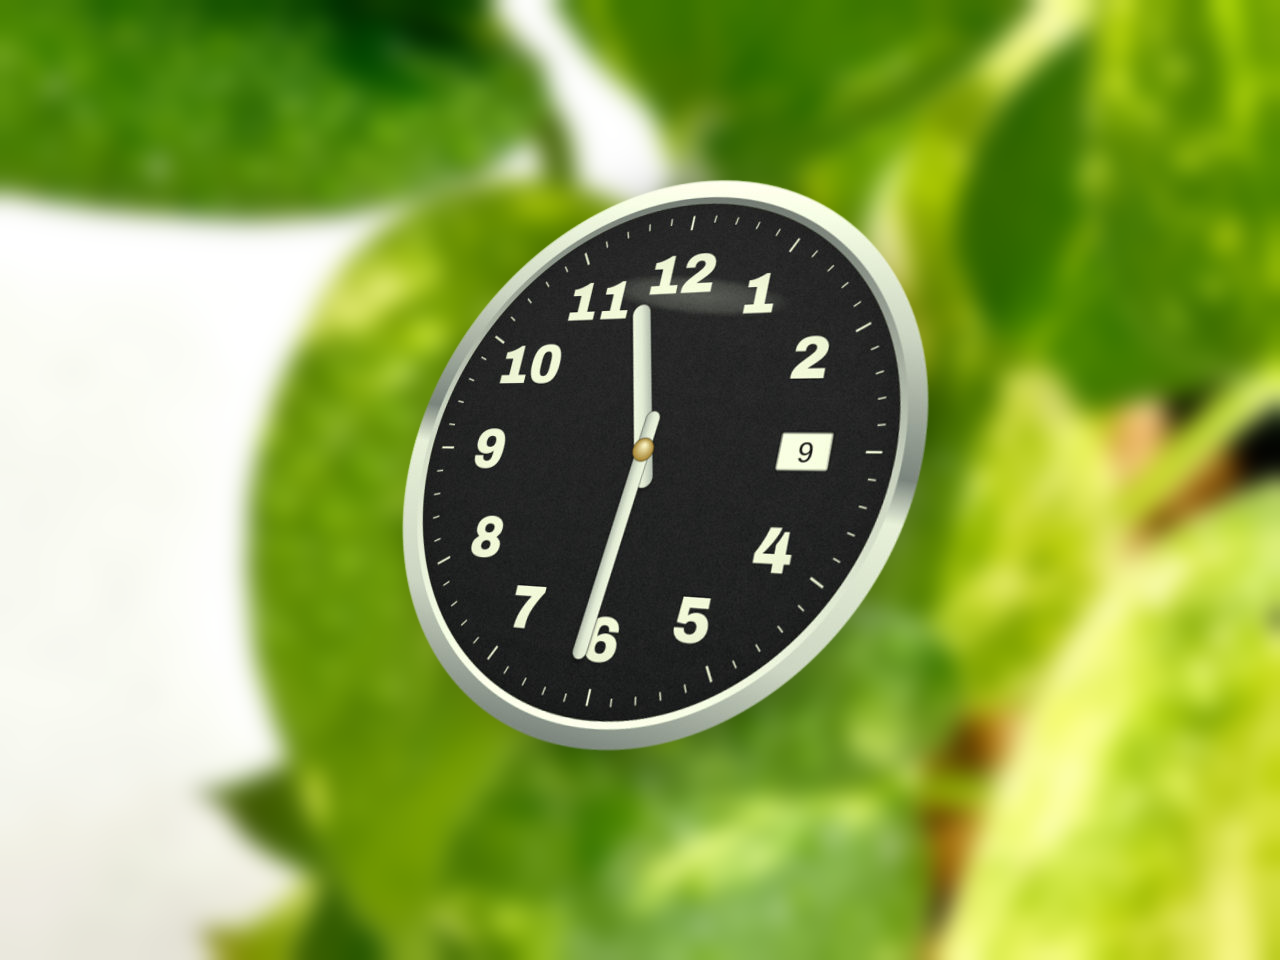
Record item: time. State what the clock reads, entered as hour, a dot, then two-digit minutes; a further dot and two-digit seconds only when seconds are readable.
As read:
11.31
